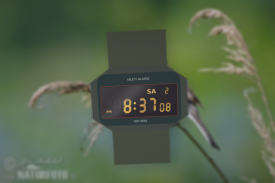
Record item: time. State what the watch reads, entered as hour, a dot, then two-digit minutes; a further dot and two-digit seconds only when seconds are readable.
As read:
8.37.08
